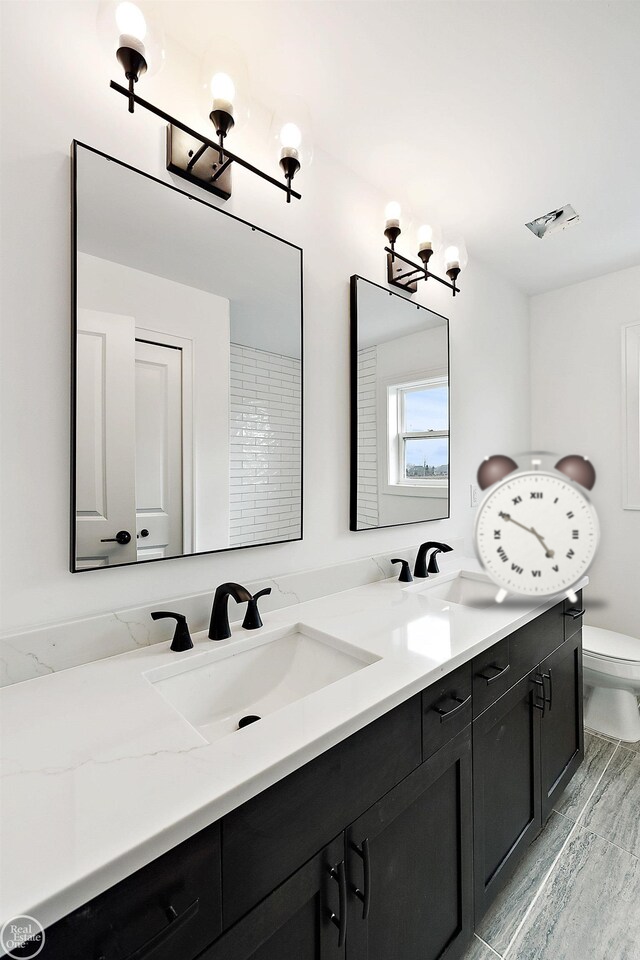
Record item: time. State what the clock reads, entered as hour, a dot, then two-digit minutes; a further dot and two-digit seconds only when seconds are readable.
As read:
4.50
